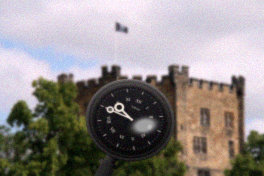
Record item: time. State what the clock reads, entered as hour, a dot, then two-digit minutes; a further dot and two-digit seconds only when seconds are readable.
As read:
9.45
